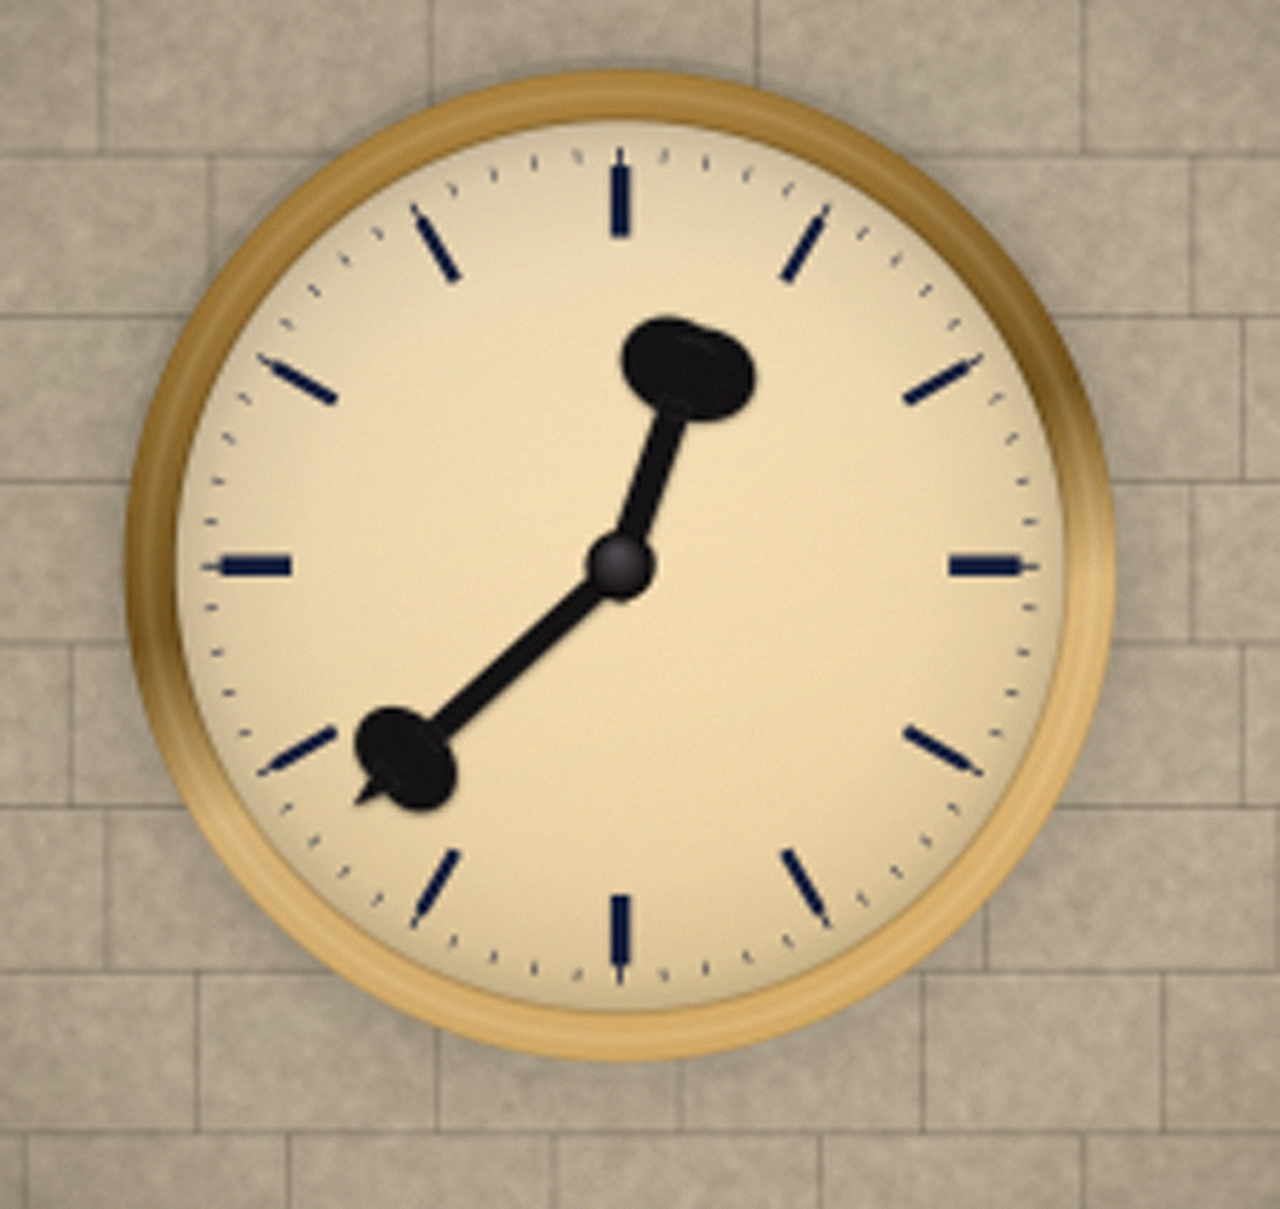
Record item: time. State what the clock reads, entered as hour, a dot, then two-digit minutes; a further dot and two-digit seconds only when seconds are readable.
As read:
12.38
